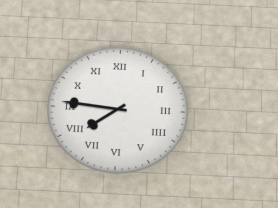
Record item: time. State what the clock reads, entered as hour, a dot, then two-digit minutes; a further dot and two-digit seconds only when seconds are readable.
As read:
7.46
